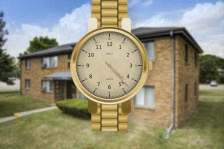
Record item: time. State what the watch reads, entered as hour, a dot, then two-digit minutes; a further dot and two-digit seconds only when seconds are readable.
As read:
4.23
